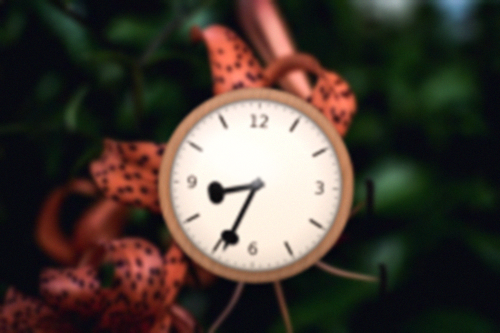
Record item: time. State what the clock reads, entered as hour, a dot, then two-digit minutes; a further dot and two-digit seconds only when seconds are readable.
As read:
8.34
